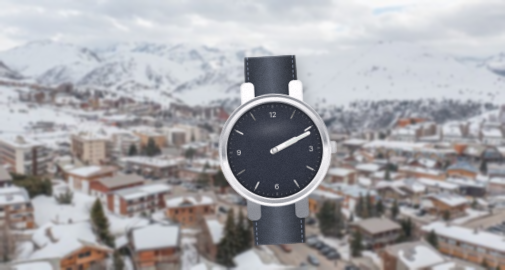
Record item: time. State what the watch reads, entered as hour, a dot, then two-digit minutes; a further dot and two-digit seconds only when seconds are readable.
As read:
2.11
